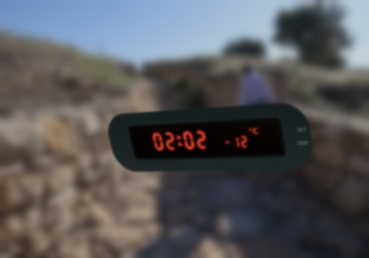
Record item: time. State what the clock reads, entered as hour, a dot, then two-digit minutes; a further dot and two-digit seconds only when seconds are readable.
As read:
2.02
